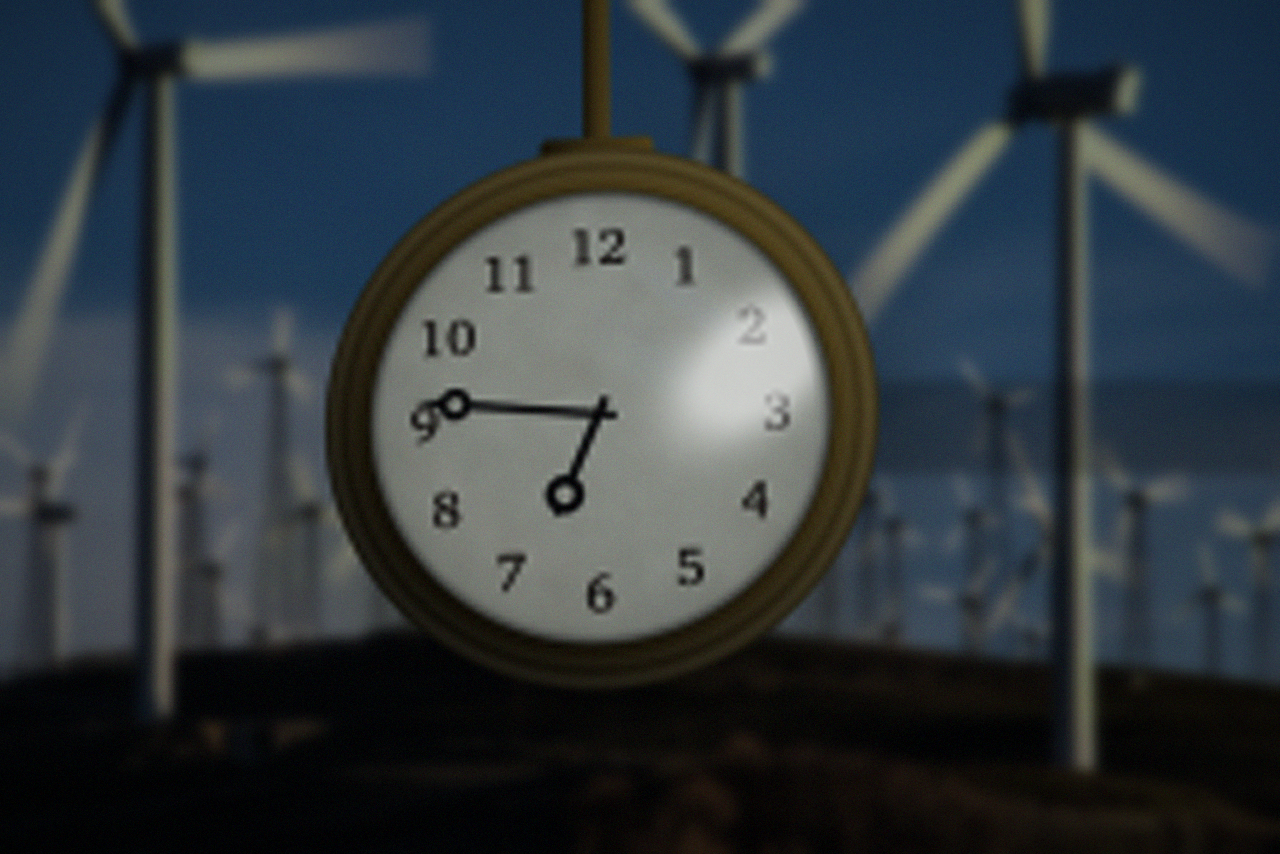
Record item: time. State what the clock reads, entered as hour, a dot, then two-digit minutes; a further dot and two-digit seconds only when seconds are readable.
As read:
6.46
